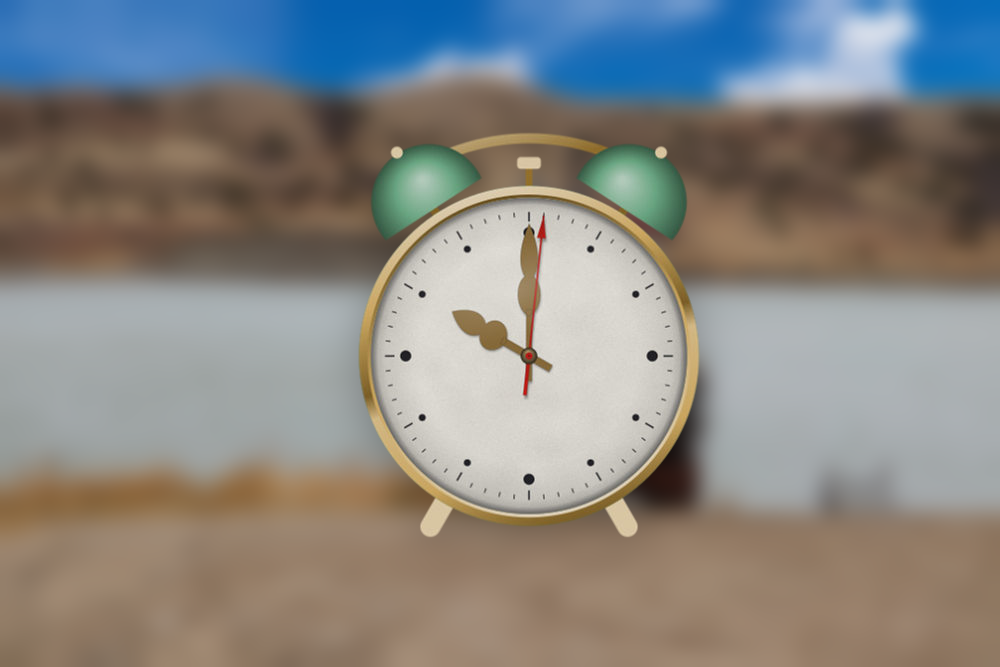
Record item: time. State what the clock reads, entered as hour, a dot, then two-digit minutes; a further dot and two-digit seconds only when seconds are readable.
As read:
10.00.01
